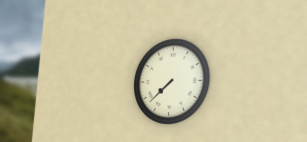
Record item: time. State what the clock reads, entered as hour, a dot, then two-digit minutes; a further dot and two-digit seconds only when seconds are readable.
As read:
7.38
